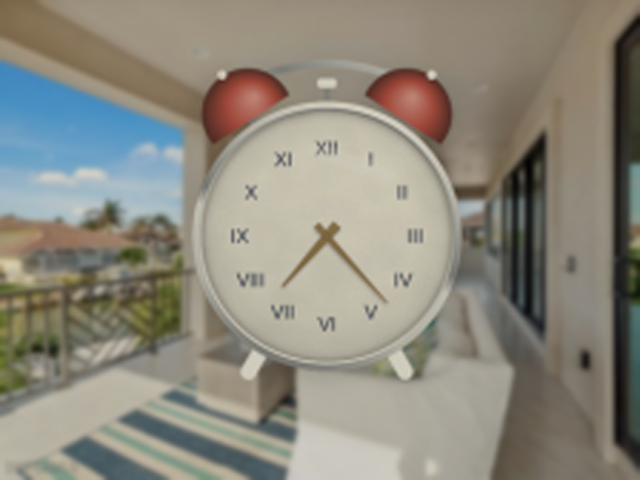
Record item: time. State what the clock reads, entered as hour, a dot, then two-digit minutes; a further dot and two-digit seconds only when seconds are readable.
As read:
7.23
